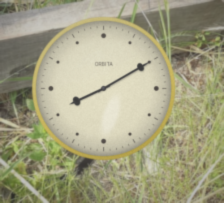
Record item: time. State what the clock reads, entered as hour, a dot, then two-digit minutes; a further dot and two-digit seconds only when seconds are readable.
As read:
8.10
